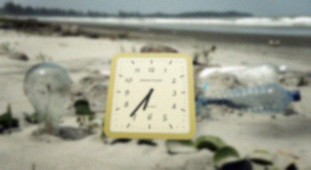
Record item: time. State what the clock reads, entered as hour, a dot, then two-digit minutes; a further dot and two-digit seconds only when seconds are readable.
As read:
6.36
